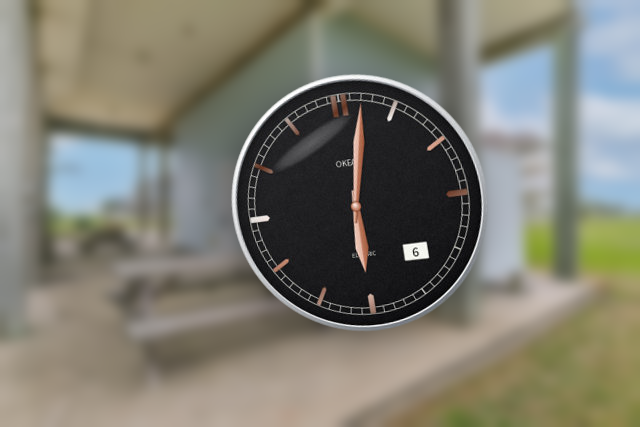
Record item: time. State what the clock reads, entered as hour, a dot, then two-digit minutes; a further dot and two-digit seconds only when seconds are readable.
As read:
6.02
